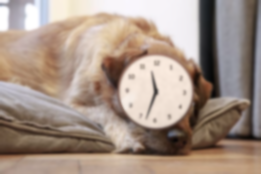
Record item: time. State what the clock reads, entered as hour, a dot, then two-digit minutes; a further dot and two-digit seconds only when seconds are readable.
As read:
11.33
